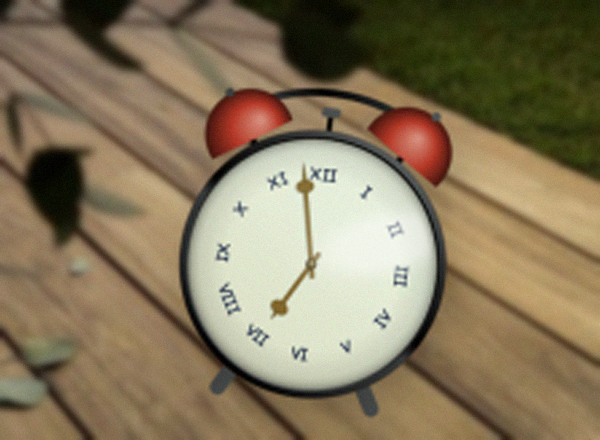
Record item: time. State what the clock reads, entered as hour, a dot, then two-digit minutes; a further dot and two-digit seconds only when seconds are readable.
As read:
6.58
